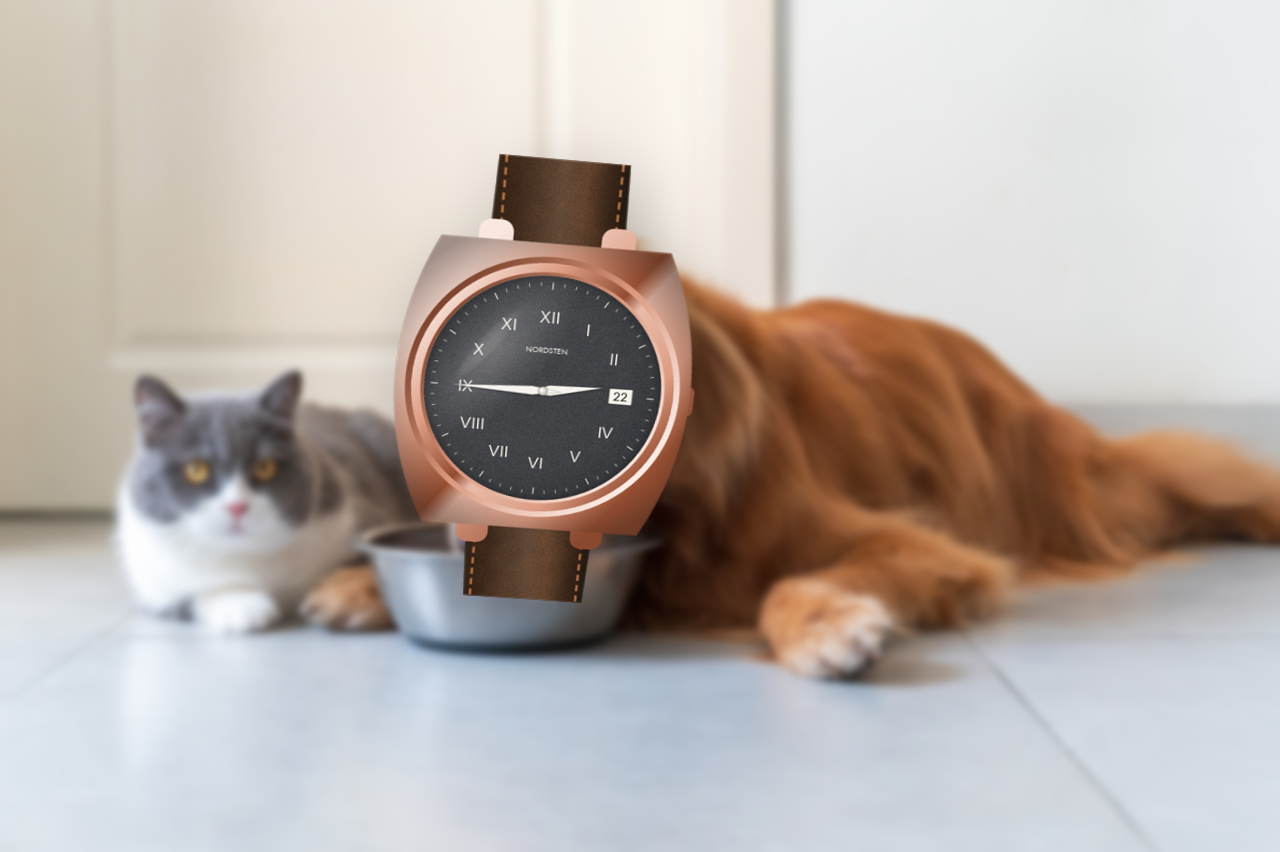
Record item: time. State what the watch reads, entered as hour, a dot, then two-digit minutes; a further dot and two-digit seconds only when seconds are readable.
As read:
2.45
